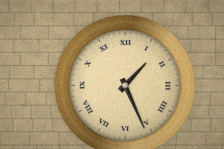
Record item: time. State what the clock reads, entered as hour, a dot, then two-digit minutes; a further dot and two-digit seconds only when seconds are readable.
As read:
1.26
